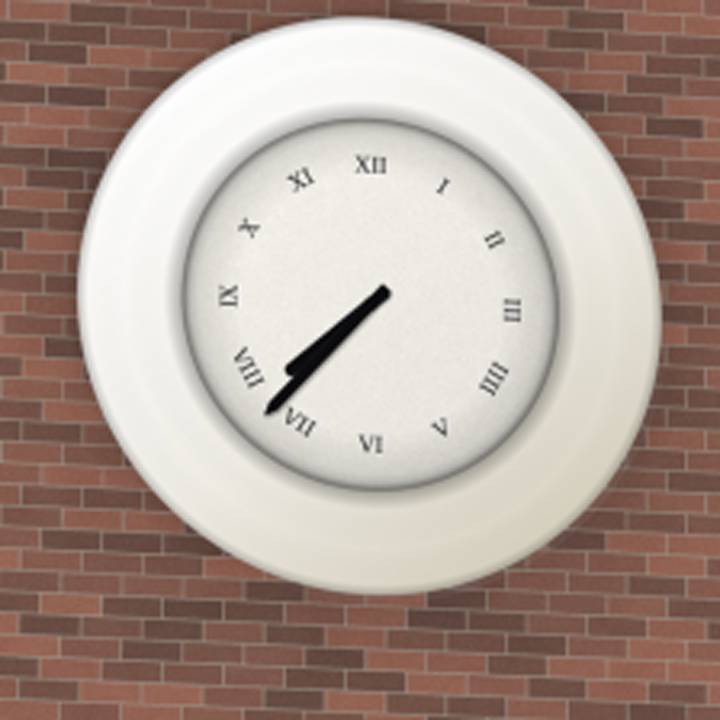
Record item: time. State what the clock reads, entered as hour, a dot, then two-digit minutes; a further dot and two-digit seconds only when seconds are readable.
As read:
7.37
